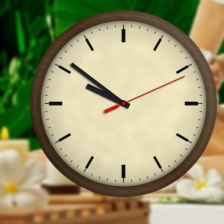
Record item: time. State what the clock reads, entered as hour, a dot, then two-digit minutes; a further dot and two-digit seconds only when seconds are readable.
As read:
9.51.11
